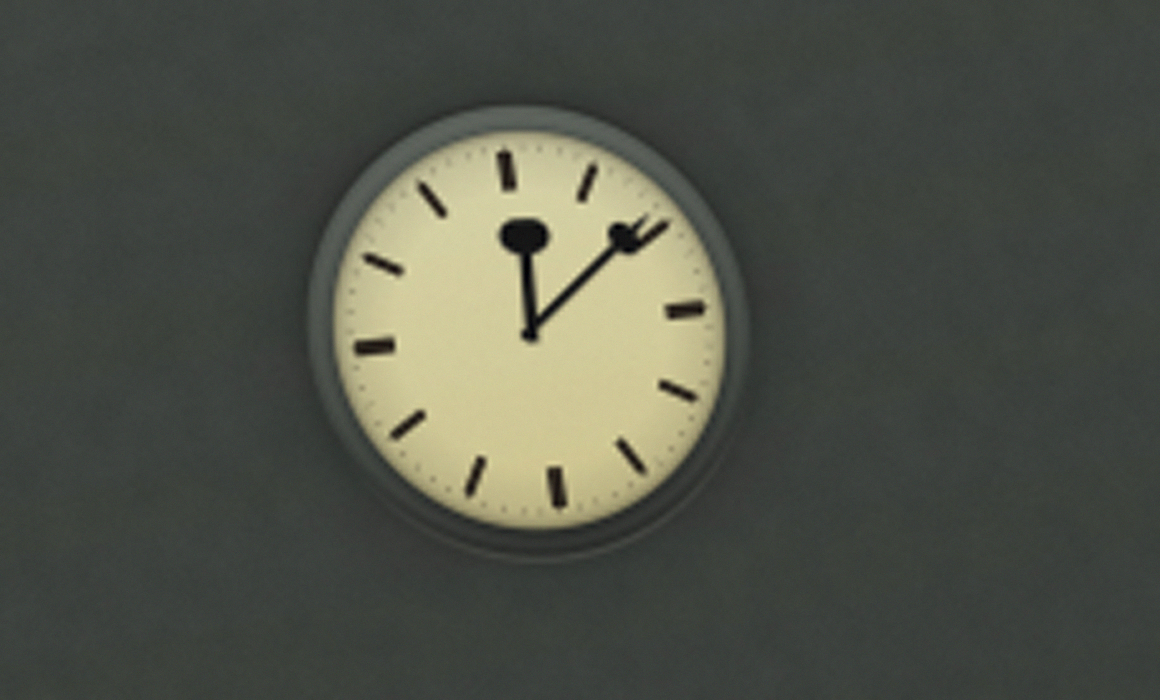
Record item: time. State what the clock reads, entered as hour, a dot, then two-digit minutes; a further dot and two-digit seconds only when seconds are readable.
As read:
12.09
